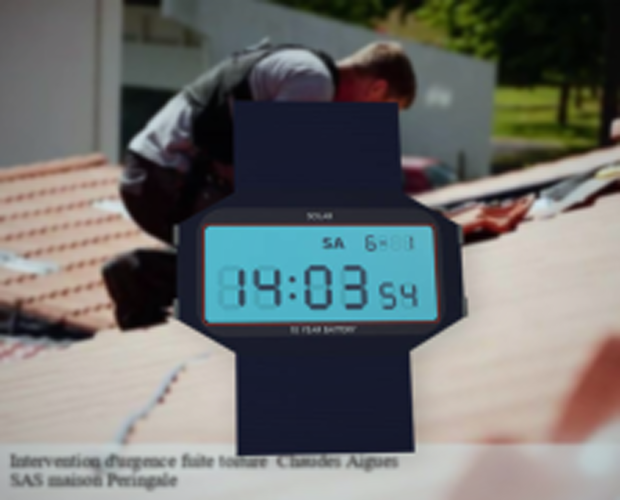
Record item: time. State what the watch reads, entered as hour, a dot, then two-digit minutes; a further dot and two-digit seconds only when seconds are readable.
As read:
14.03.54
